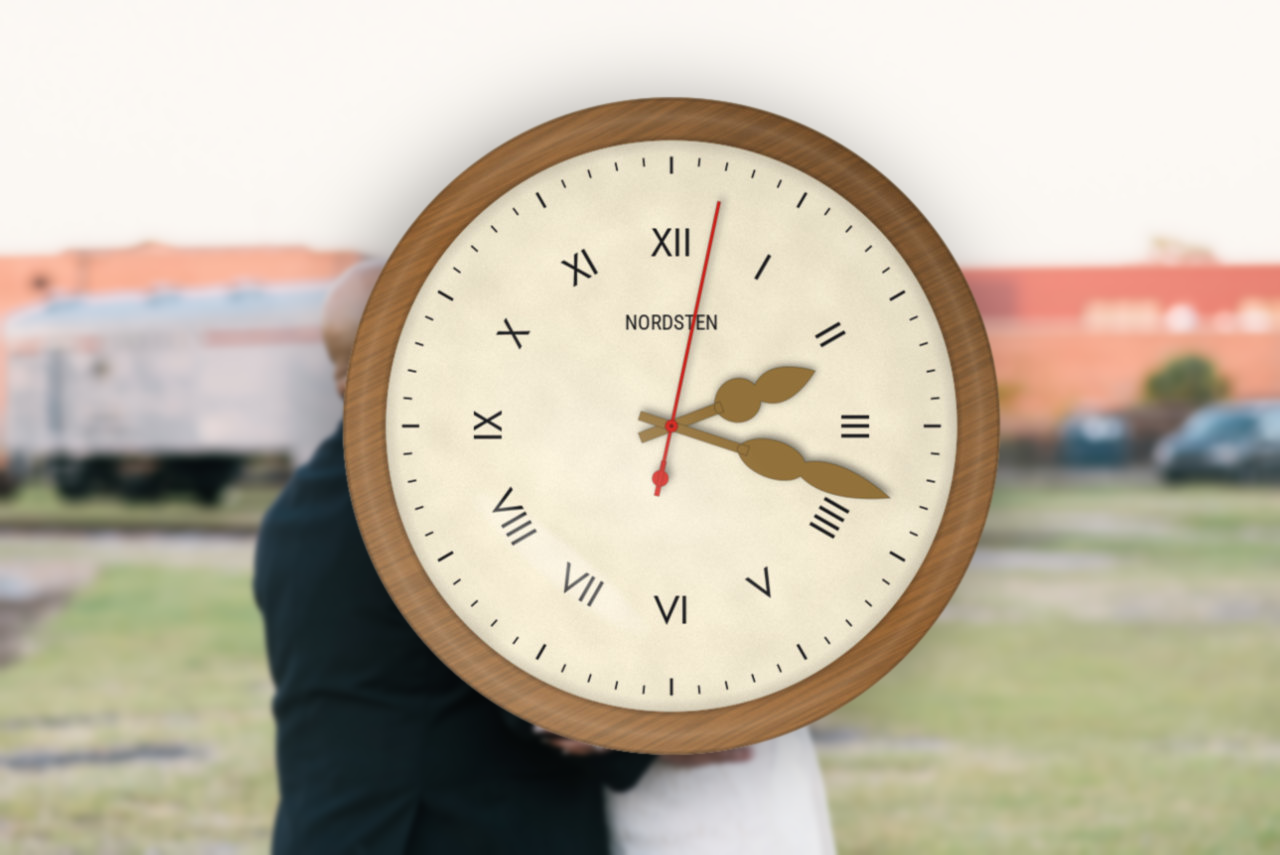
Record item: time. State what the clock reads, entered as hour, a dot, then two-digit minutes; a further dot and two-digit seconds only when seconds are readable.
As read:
2.18.02
